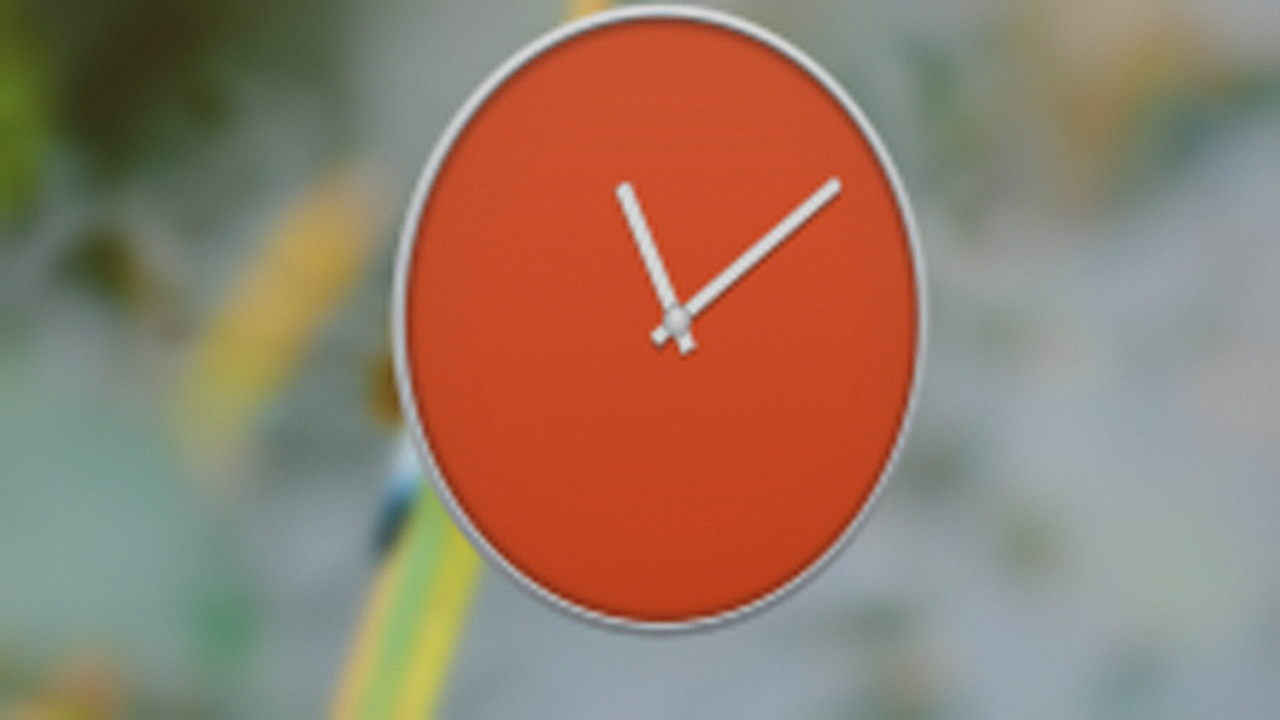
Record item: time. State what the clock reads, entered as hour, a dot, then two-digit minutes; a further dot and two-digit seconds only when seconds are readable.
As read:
11.09
